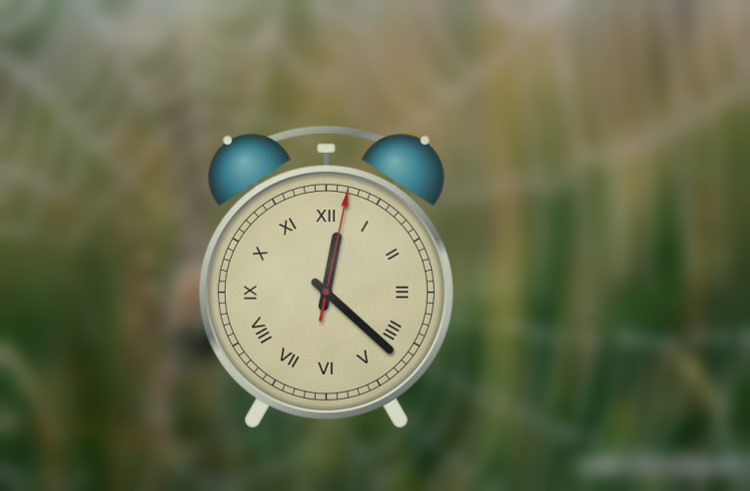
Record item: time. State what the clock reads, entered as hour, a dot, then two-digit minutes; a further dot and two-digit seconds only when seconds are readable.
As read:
12.22.02
